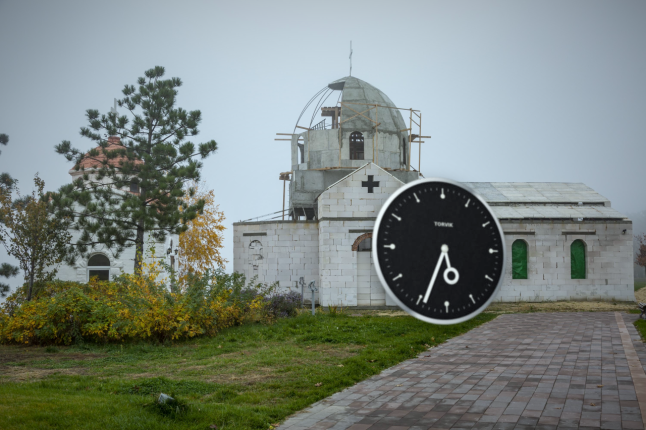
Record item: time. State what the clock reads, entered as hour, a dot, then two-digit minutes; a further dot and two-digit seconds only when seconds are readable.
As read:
5.34
